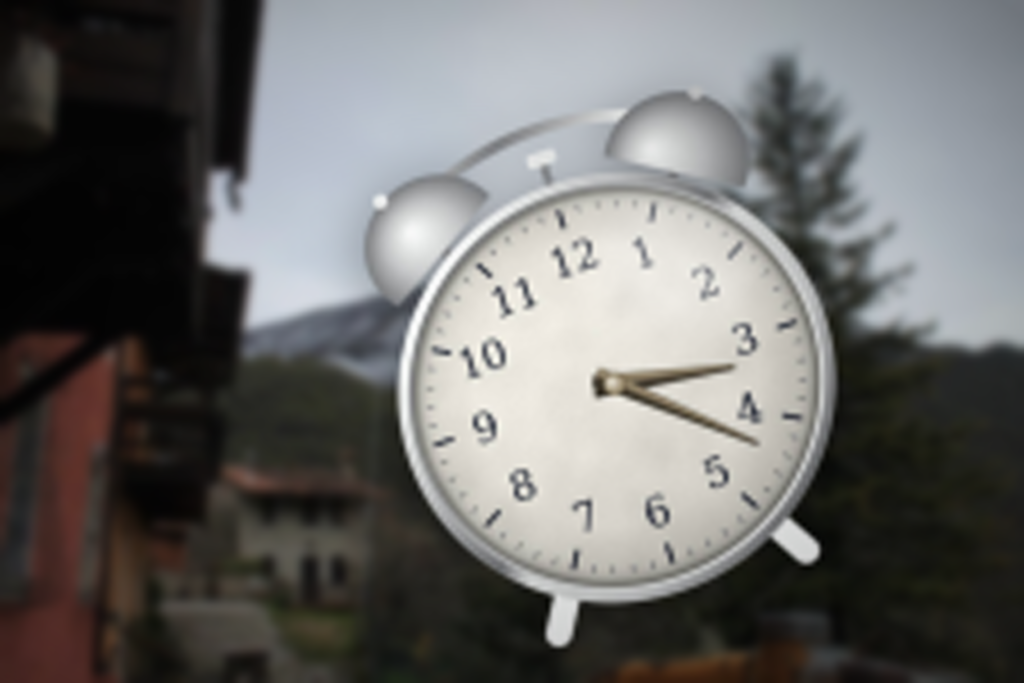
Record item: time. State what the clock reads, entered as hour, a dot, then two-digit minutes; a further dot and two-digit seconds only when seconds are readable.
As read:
3.22
